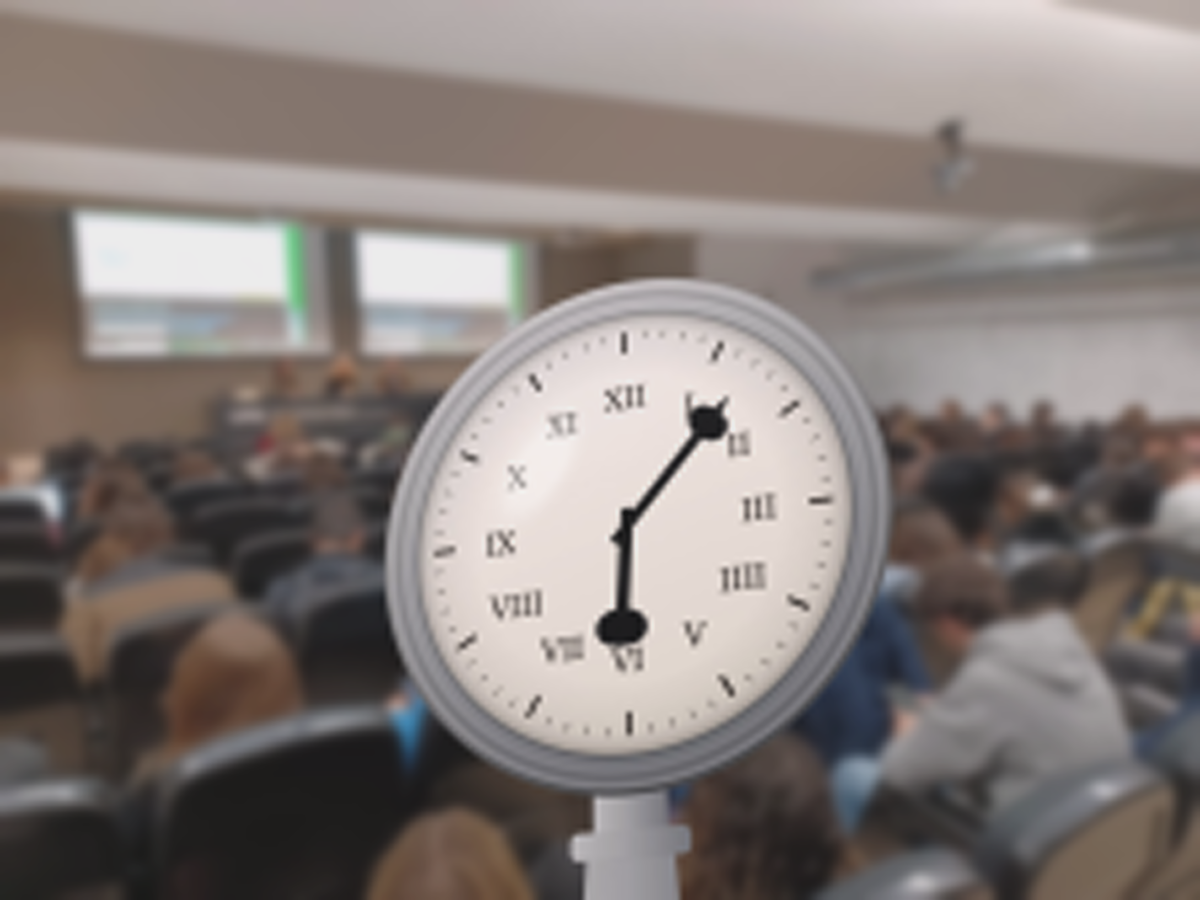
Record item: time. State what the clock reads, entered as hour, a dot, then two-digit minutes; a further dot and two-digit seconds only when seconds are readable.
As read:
6.07
